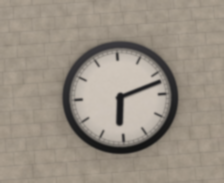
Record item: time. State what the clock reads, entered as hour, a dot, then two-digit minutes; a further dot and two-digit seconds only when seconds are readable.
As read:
6.12
